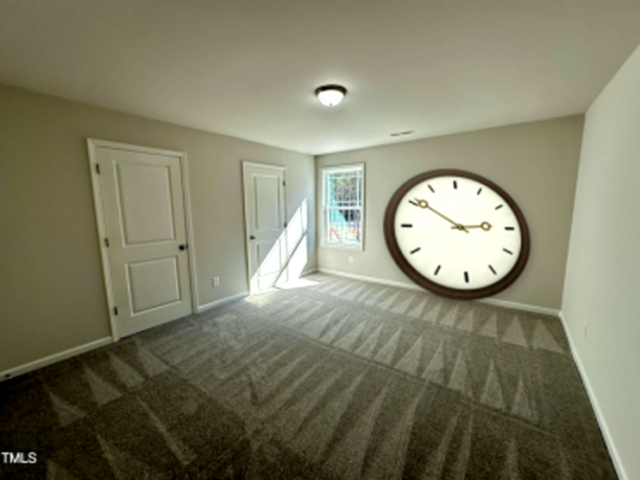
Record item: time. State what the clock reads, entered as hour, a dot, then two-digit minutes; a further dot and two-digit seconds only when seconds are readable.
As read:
2.51
